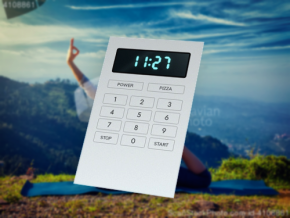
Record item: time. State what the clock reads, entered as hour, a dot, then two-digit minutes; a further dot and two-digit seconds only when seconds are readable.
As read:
11.27
